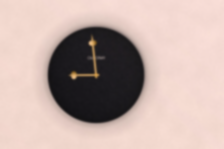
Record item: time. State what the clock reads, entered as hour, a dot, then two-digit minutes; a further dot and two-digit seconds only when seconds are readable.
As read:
8.59
